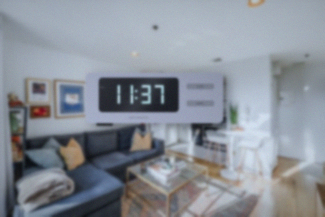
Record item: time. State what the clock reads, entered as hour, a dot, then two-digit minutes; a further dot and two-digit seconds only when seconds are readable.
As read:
11.37
